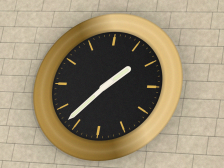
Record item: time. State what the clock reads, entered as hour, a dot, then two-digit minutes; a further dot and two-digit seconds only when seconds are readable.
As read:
1.37
